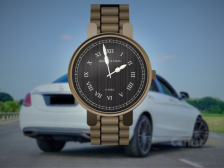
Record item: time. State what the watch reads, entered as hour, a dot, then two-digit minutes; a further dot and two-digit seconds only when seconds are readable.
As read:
1.58
